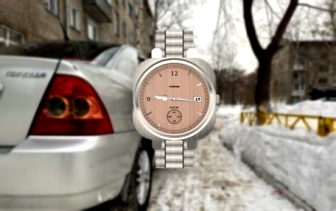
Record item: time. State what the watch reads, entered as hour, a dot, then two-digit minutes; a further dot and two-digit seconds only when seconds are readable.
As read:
9.16
